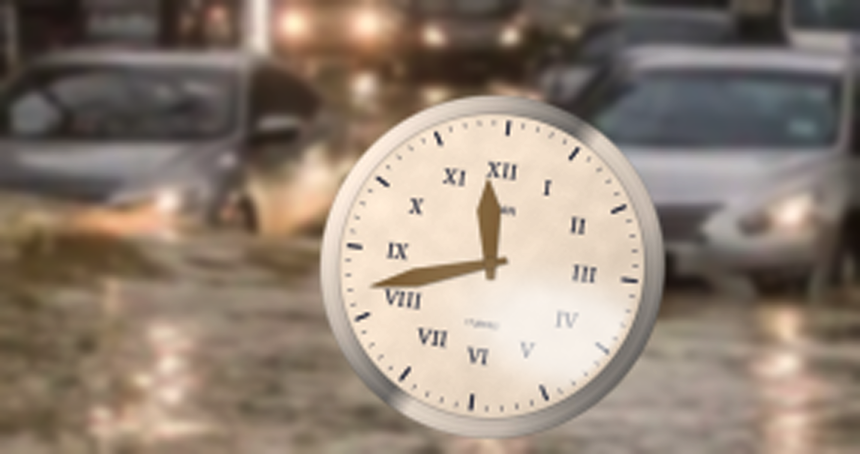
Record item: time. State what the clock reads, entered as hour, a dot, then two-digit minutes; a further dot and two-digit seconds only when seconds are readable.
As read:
11.42
